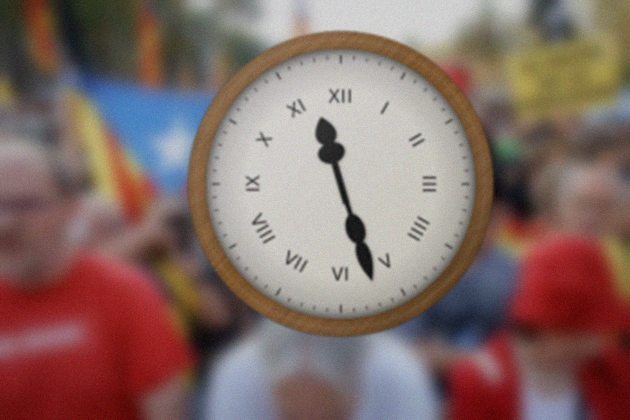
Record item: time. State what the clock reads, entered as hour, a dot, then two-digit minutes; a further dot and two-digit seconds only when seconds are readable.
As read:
11.27
